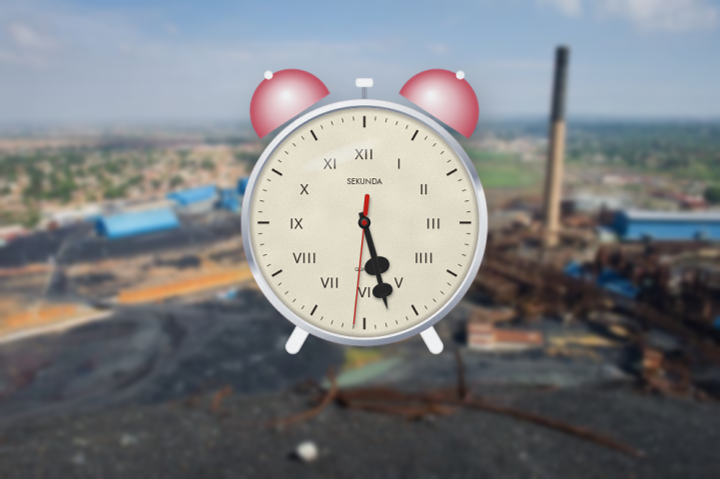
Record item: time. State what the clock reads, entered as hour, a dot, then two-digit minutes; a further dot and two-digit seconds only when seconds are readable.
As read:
5.27.31
